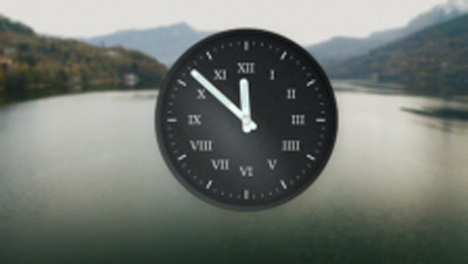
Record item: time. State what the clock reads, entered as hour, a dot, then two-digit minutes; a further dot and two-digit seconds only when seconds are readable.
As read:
11.52
